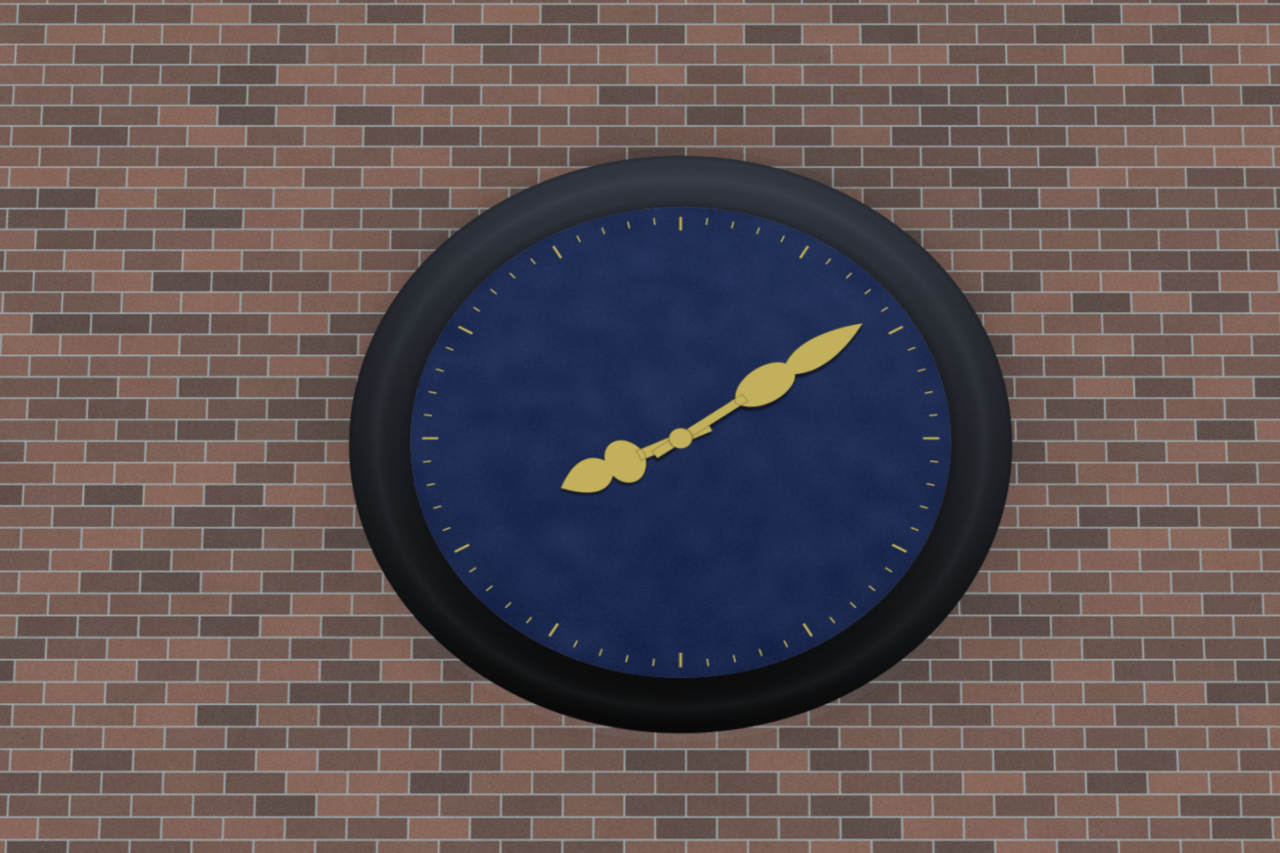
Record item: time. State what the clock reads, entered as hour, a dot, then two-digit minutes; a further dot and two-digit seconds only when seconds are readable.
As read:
8.09
